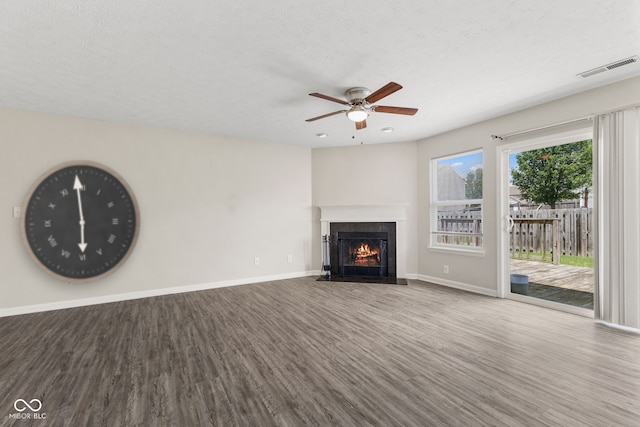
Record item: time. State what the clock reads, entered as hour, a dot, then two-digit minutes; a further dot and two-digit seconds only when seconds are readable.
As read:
5.59
